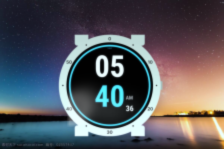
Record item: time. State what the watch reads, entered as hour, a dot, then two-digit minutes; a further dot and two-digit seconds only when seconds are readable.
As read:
5.40
